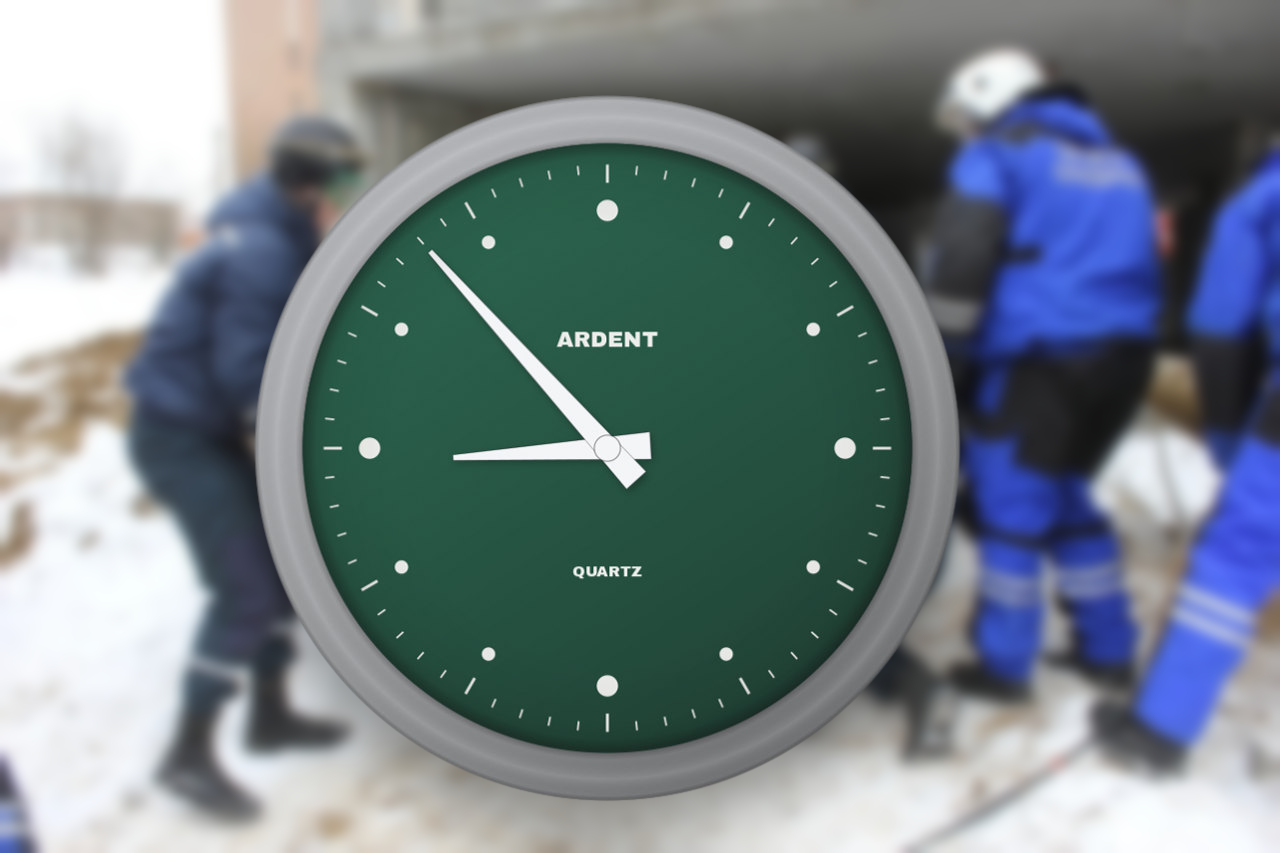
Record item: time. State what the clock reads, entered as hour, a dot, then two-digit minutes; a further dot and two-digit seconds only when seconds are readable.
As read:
8.53
